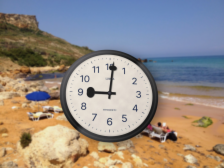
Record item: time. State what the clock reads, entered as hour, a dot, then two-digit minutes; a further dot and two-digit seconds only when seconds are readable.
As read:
9.01
